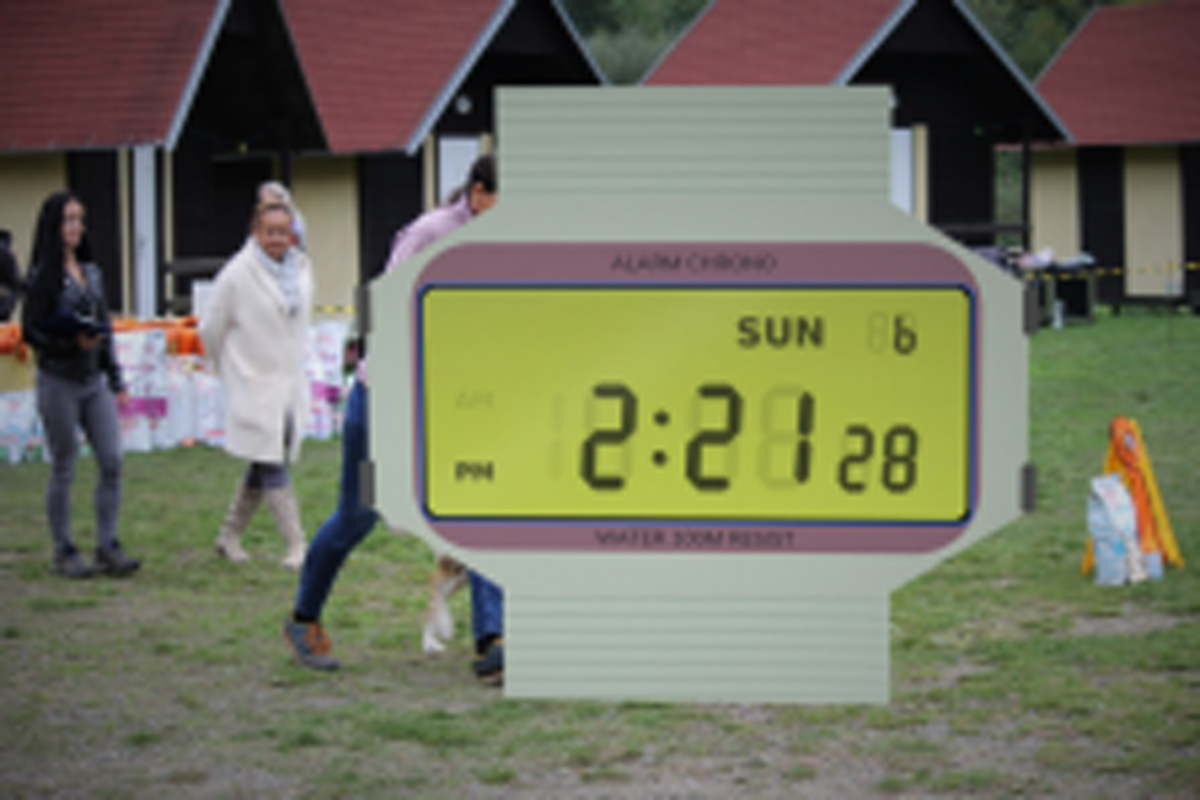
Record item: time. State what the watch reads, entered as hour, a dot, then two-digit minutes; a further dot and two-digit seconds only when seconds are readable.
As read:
2.21.28
